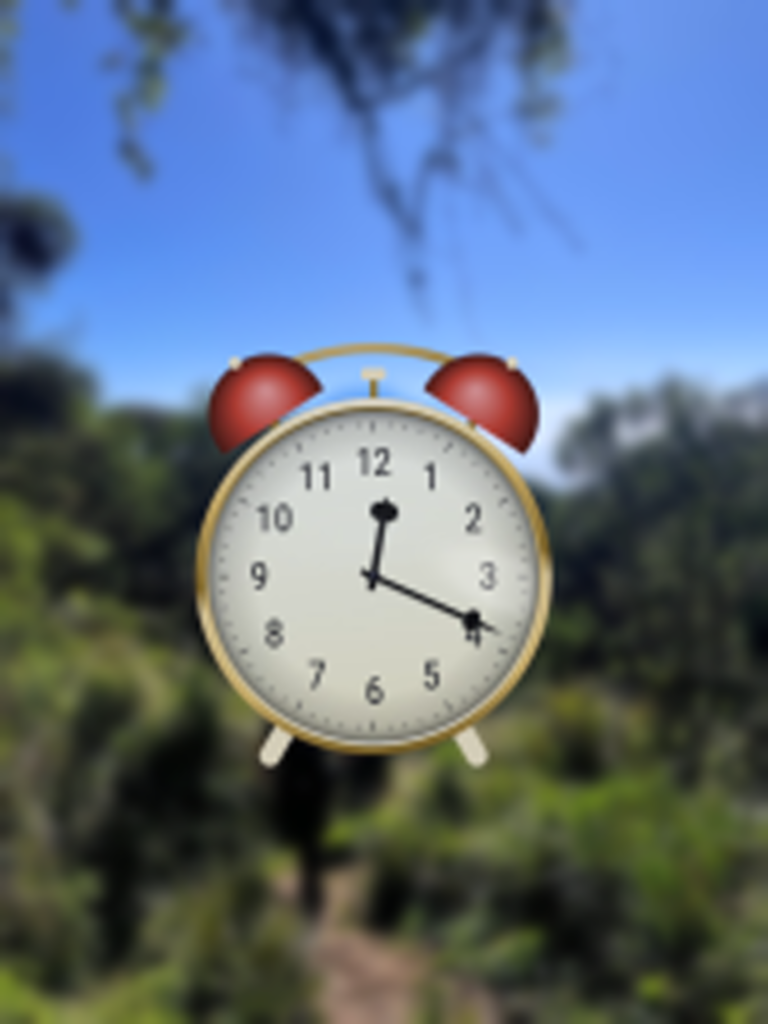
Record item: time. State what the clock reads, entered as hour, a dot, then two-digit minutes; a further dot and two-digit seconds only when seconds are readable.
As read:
12.19
